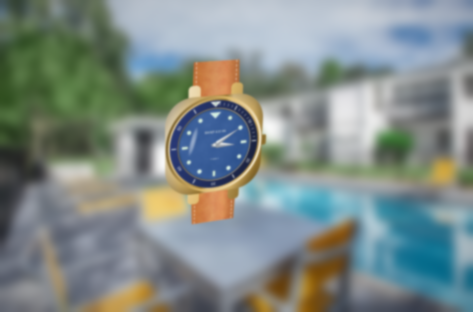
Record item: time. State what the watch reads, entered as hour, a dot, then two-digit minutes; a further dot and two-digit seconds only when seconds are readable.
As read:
3.10
